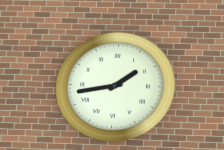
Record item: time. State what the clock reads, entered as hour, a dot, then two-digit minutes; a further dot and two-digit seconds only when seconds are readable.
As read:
1.43
